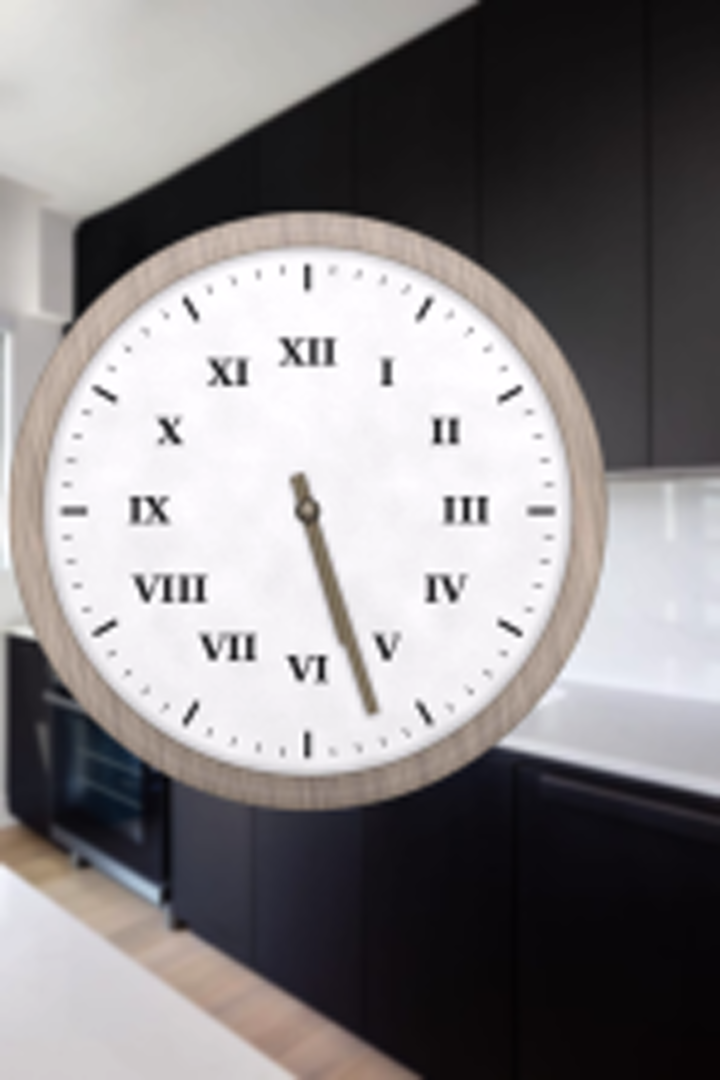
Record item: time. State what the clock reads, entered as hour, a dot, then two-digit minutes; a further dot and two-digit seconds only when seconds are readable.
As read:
5.27
